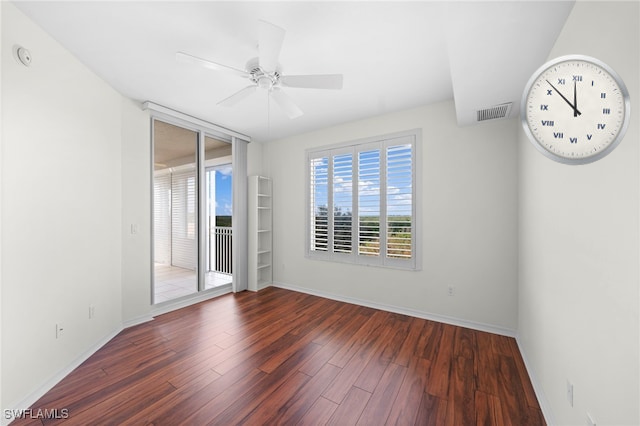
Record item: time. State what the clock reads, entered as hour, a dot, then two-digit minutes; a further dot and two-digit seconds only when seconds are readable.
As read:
11.52
